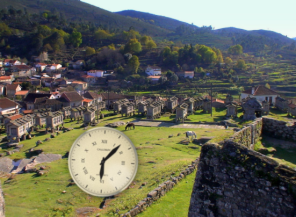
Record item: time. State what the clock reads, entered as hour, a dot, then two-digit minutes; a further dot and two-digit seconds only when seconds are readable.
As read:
6.07
